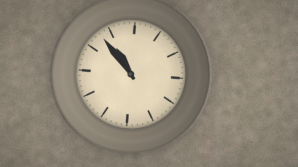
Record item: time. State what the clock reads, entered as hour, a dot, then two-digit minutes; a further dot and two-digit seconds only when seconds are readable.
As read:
10.53
